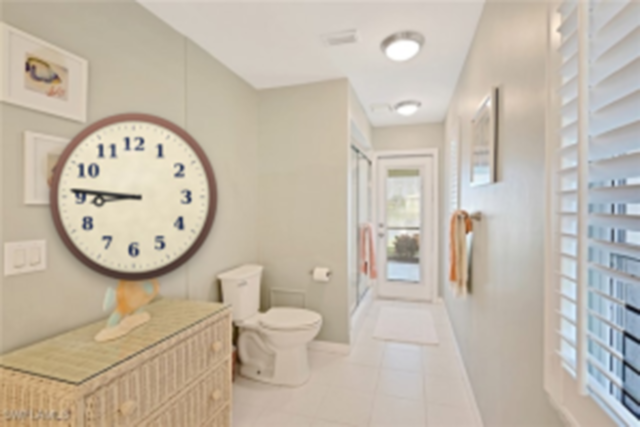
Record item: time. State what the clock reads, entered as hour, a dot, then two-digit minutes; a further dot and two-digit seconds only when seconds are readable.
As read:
8.46
